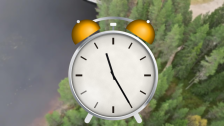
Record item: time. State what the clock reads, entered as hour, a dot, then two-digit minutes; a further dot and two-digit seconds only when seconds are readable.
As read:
11.25
